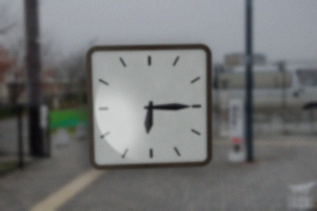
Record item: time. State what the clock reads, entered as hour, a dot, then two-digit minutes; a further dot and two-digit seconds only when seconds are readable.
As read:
6.15
